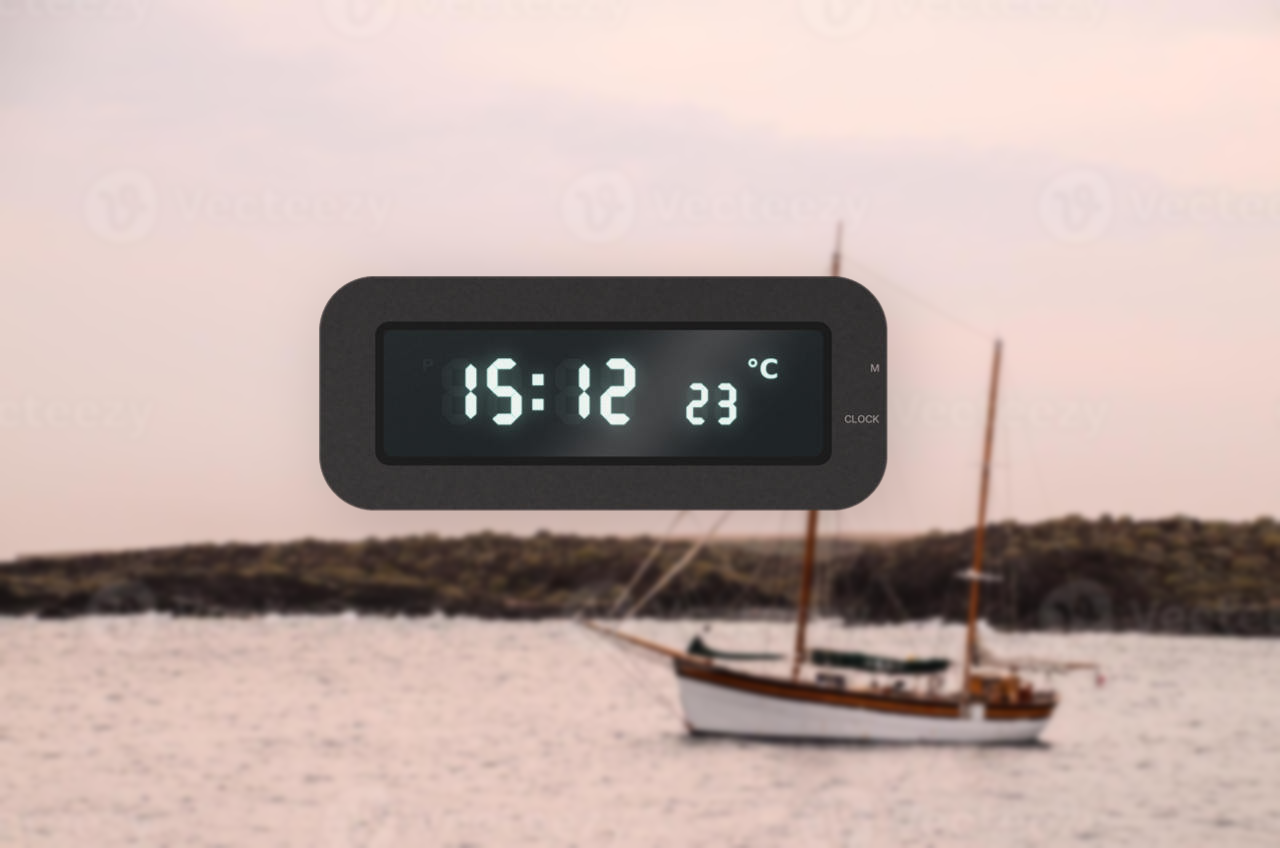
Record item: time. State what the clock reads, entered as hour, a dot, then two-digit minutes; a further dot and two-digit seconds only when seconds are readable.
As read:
15.12
